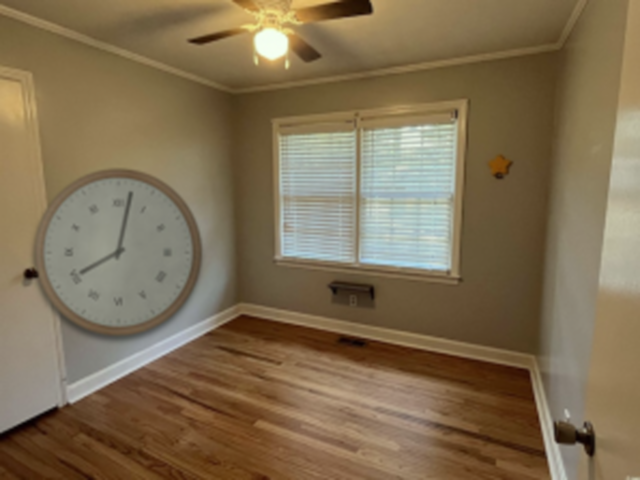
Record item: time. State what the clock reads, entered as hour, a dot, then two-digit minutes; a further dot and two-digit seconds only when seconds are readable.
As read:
8.02
